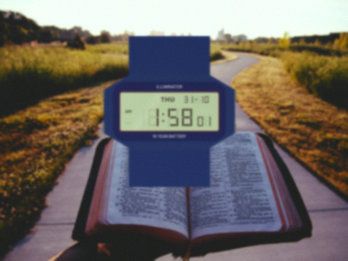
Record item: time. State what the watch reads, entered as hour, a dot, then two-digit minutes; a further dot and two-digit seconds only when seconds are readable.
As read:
1.58
